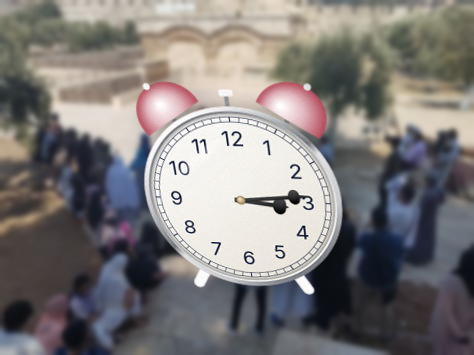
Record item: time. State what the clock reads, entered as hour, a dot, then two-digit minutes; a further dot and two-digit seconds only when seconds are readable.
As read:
3.14
